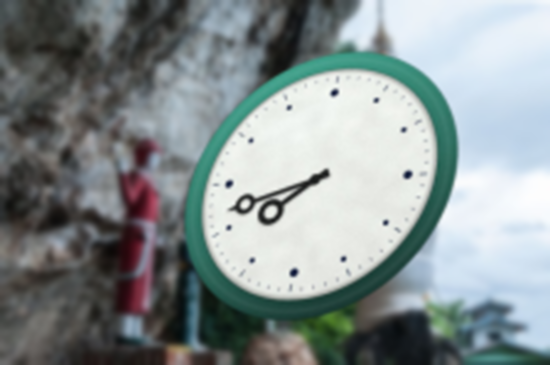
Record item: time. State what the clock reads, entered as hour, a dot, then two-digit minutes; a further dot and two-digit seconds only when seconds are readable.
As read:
7.42
